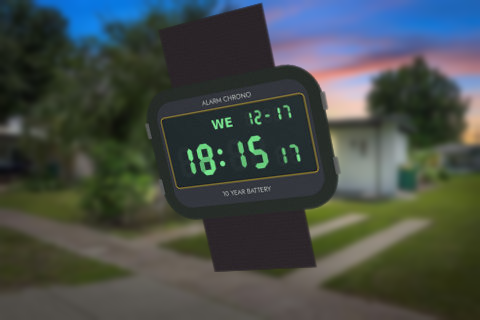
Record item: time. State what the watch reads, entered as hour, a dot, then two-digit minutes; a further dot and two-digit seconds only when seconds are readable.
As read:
18.15.17
